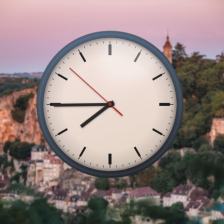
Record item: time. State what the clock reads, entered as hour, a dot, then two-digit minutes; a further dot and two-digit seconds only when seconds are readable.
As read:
7.44.52
